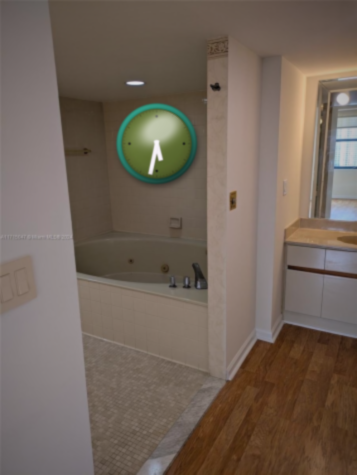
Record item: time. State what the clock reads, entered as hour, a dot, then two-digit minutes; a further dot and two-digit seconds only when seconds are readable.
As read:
5.32
